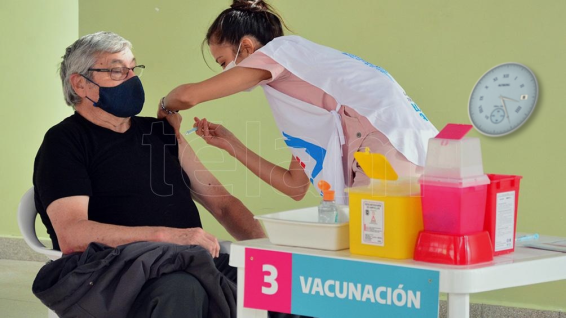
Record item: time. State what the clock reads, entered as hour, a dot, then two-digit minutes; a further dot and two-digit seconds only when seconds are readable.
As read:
3.25
